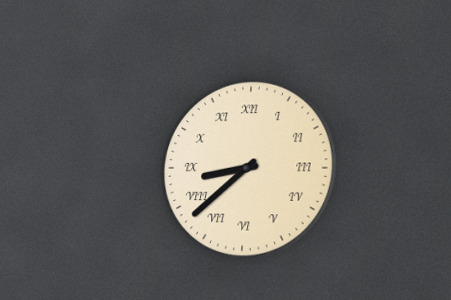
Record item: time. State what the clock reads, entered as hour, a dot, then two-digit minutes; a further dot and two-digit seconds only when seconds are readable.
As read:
8.38
